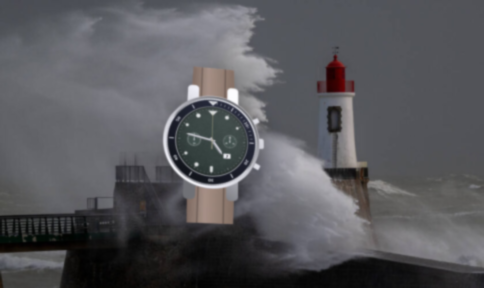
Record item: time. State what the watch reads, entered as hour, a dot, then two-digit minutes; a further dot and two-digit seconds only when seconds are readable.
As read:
4.47
